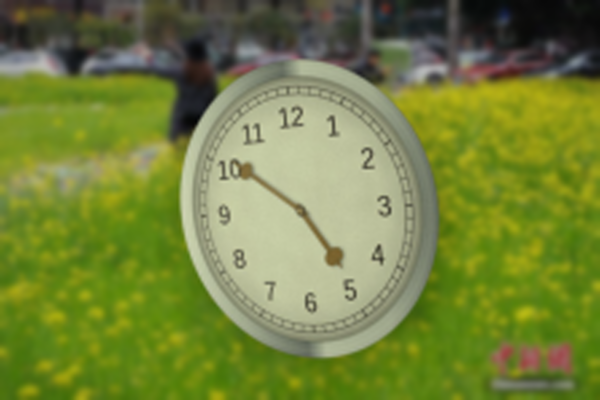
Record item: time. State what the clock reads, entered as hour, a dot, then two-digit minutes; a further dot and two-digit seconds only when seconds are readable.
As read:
4.51
